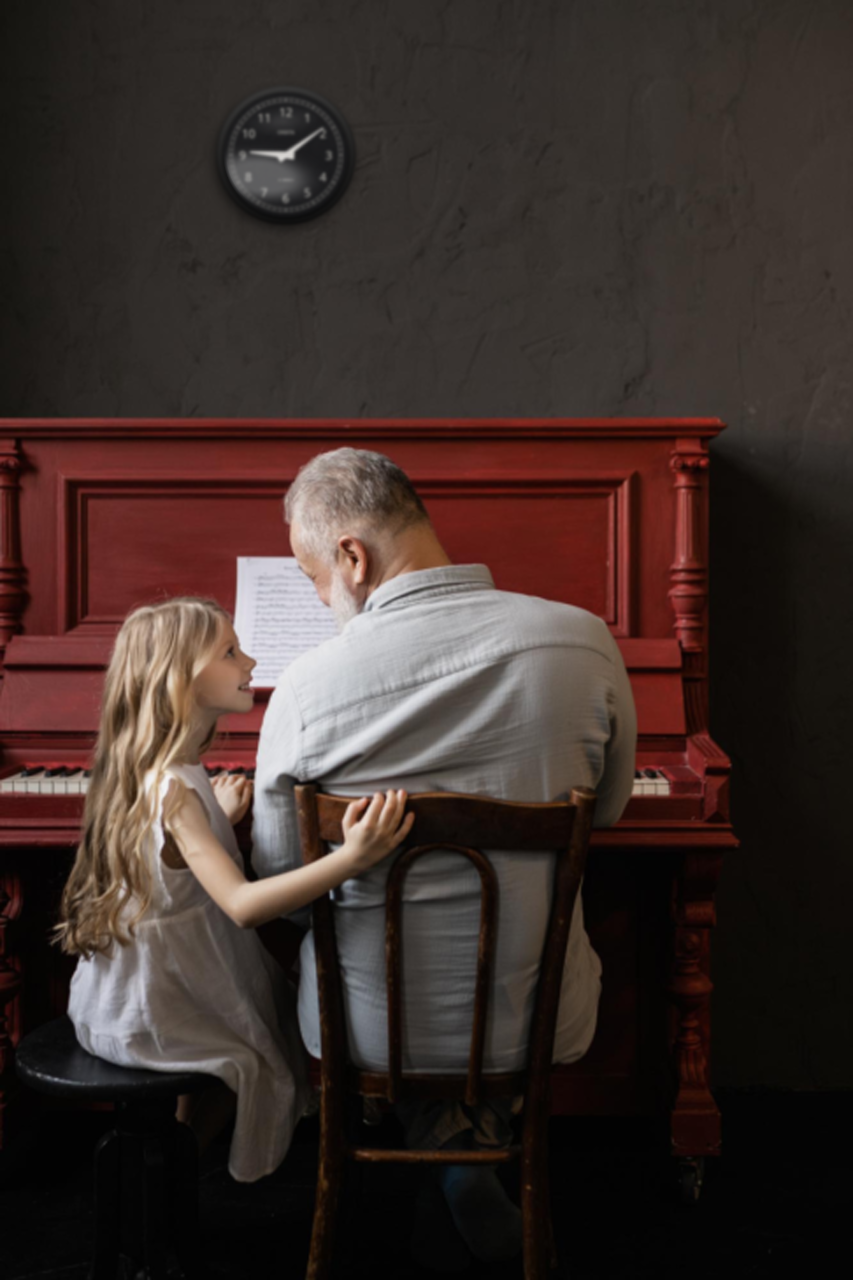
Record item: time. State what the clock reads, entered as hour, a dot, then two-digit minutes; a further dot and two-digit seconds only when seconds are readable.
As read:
9.09
